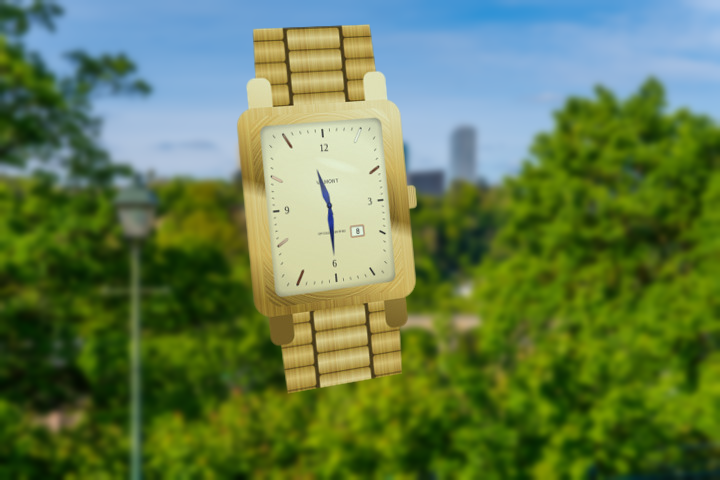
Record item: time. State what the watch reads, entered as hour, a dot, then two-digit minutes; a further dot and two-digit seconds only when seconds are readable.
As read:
11.30
